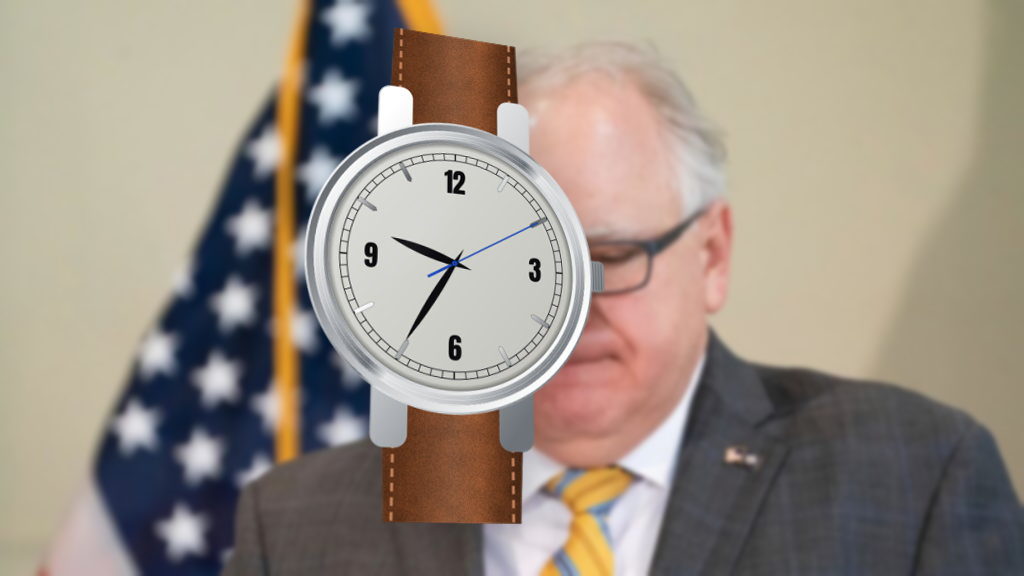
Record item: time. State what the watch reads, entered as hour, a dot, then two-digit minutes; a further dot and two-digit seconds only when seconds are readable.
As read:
9.35.10
